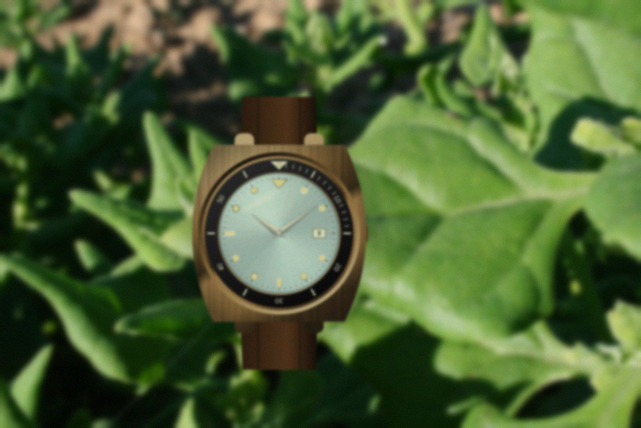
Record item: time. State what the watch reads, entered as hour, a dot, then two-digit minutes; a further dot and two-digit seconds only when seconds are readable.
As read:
10.09
